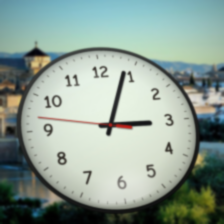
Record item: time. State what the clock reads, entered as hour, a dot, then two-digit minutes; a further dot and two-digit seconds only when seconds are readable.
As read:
3.03.47
